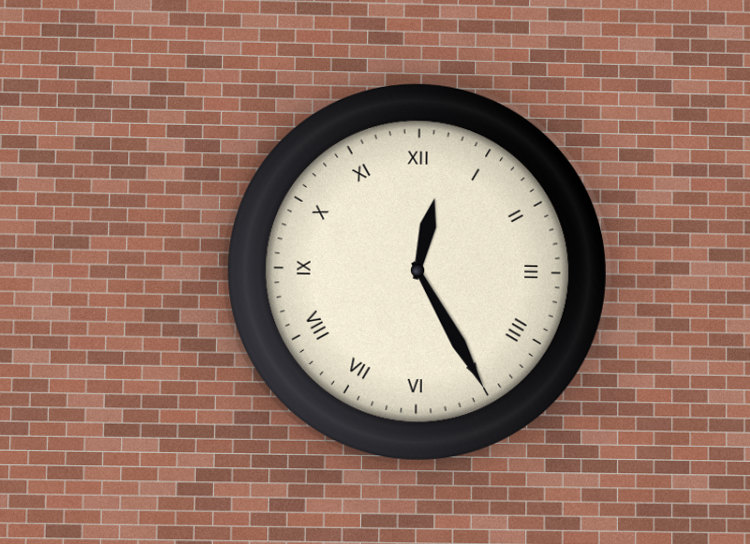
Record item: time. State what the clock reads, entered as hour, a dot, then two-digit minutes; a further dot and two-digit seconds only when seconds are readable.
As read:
12.25
